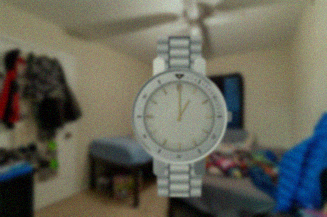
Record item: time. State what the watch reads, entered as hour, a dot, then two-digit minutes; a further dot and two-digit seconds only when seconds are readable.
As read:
1.00
